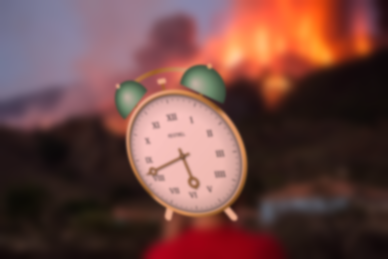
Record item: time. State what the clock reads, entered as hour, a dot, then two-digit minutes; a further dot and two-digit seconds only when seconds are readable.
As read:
5.42
